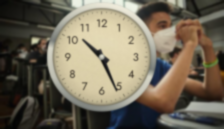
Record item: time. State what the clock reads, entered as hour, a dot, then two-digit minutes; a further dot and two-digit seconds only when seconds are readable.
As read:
10.26
